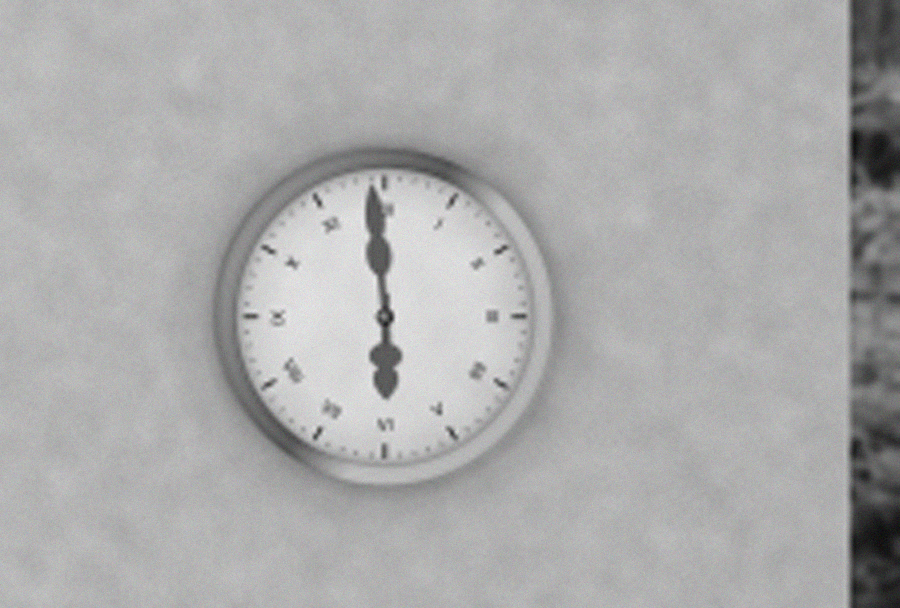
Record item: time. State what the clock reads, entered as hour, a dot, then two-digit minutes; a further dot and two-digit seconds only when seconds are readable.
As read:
5.59
